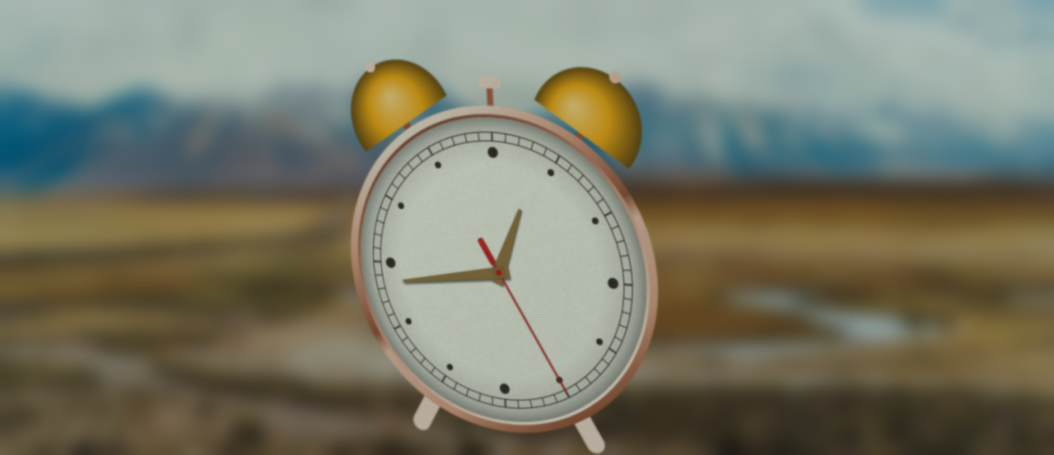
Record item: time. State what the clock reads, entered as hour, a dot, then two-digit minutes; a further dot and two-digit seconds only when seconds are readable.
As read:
12.43.25
